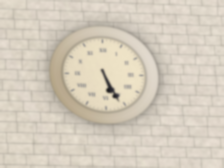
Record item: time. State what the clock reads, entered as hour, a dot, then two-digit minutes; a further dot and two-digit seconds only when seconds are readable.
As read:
5.26
